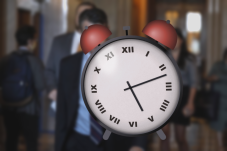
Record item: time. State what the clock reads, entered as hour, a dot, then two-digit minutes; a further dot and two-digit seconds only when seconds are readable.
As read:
5.12
